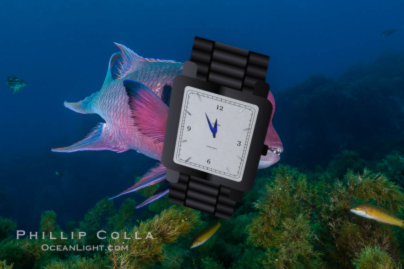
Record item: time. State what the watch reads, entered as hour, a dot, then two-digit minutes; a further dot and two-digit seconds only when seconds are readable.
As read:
11.55
